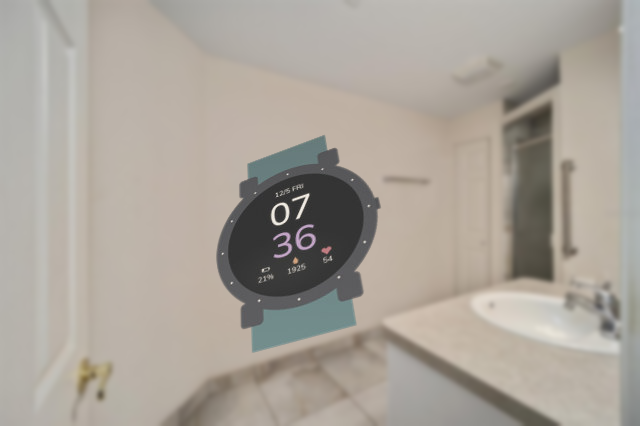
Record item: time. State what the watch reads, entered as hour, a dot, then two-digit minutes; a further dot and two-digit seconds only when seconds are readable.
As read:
7.36
